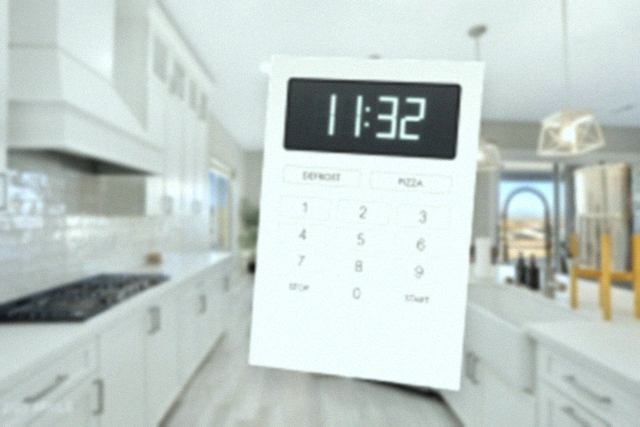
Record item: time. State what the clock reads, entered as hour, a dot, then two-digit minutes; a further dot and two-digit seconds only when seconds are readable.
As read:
11.32
